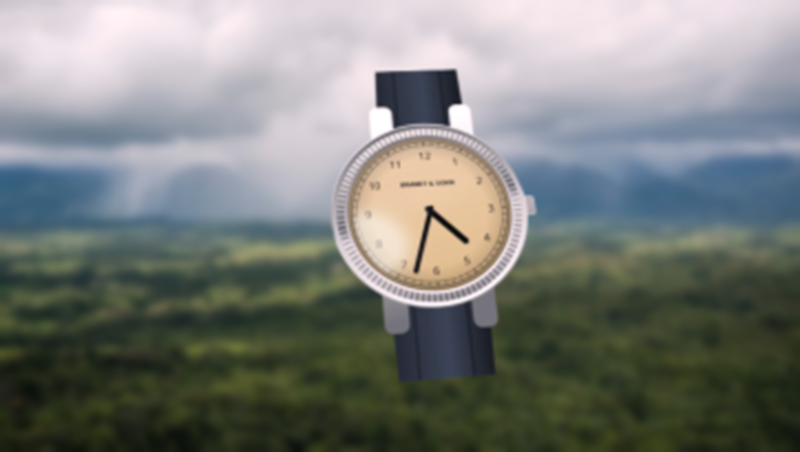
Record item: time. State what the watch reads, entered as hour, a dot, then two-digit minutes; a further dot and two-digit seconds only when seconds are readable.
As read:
4.33
